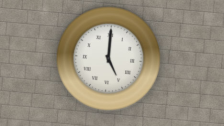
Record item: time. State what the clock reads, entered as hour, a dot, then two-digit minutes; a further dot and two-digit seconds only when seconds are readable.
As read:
5.00
